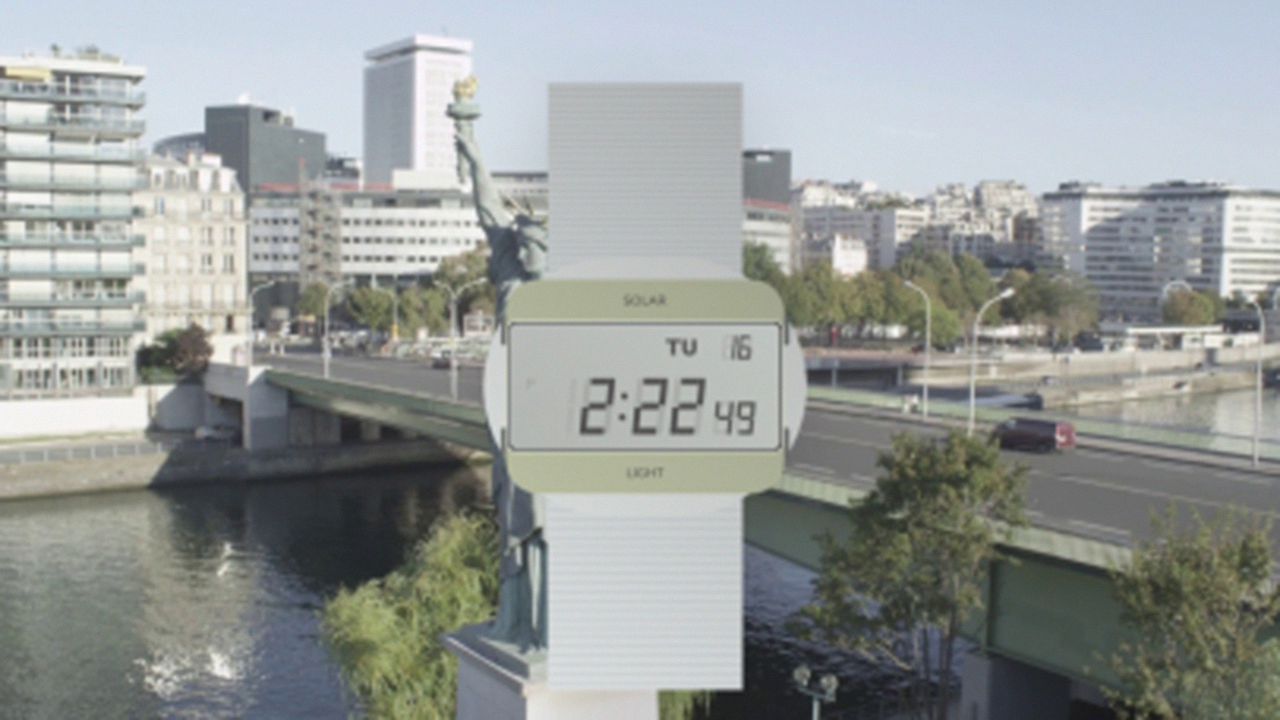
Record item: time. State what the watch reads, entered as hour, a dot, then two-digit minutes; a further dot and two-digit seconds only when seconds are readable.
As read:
2.22.49
